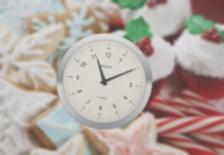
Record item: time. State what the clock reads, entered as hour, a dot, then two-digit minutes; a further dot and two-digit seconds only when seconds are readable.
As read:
11.10
